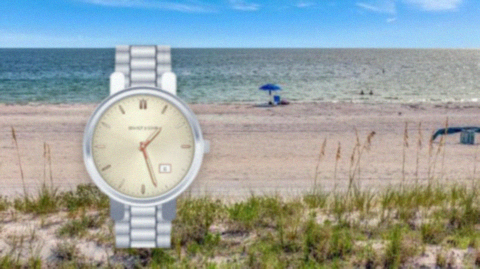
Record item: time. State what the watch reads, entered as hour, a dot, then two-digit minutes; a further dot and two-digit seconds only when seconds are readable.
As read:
1.27
